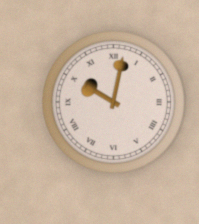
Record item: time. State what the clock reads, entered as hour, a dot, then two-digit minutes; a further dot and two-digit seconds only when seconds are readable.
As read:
10.02
